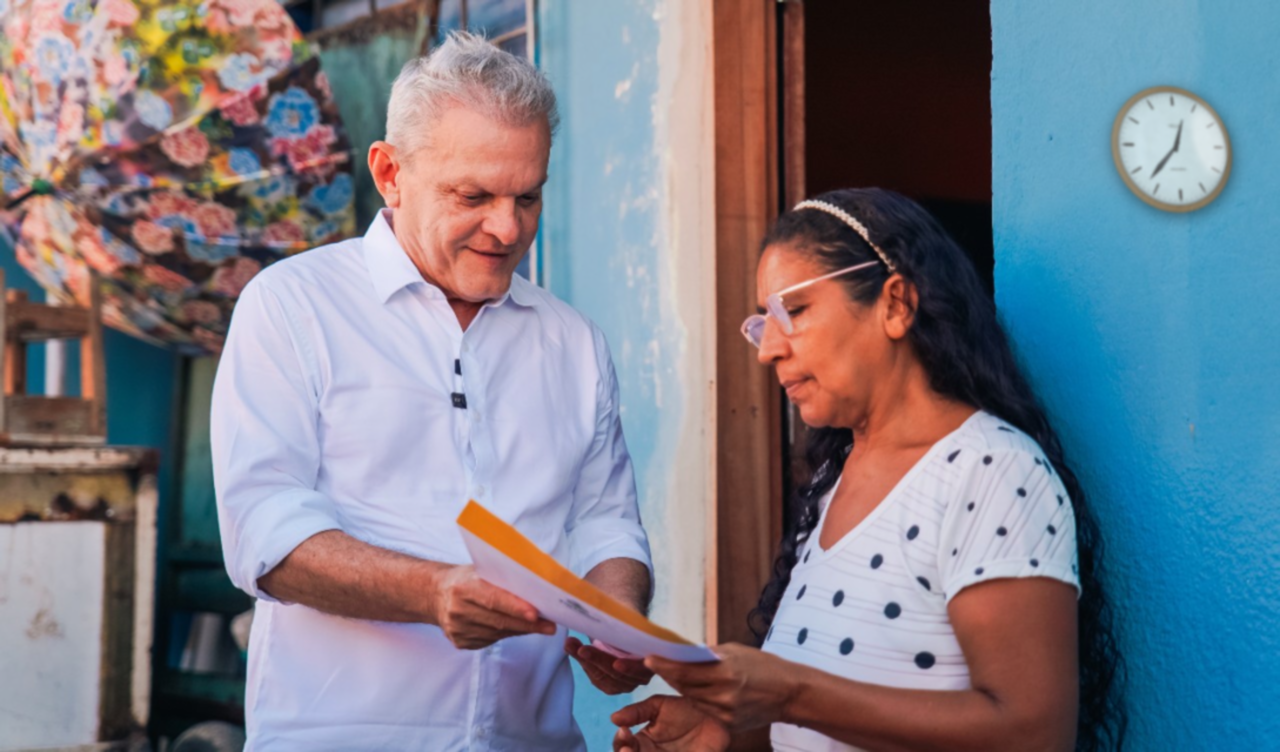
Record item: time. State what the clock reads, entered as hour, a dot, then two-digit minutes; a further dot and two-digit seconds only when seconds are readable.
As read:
12.37
